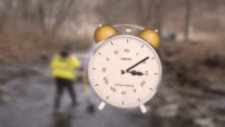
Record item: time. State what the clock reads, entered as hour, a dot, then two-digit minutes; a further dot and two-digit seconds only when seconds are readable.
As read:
3.09
